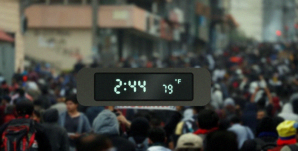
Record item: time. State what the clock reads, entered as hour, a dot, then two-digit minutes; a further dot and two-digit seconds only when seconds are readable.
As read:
2.44
